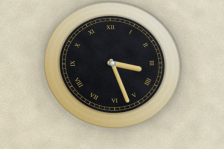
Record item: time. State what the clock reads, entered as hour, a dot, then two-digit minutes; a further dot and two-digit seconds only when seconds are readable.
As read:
3.27
